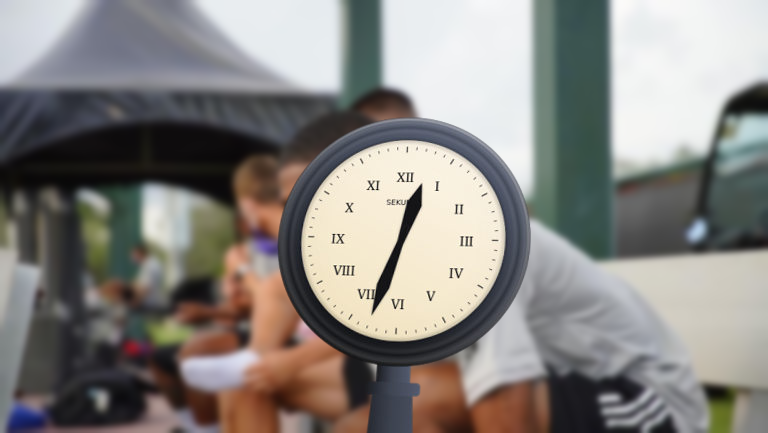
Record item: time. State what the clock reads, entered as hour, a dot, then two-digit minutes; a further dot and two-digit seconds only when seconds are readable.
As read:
12.33
